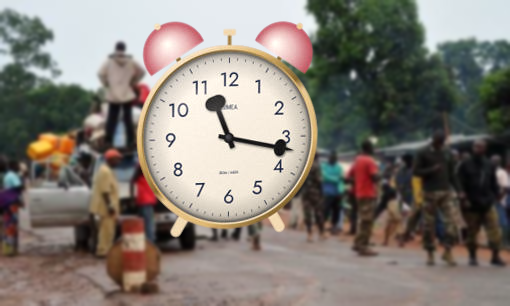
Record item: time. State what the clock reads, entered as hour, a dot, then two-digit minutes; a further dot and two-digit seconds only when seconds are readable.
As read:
11.17
